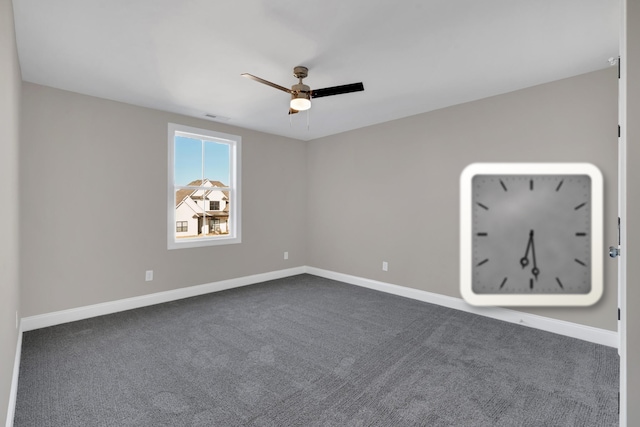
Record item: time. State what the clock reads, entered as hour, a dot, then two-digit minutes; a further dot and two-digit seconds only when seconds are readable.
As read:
6.29
